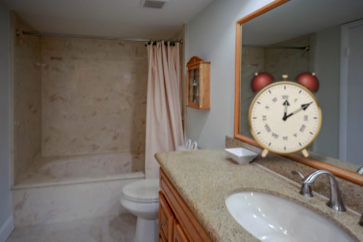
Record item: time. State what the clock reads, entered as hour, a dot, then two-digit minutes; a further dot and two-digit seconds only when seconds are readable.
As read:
12.10
